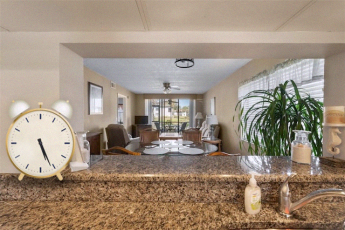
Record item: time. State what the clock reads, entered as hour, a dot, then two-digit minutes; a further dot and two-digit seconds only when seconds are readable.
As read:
5.26
